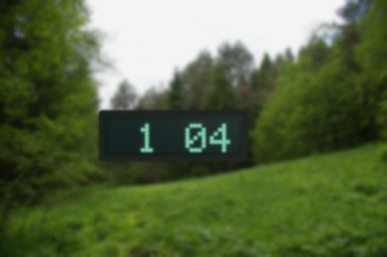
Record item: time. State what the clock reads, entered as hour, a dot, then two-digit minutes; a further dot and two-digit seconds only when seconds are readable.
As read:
1.04
